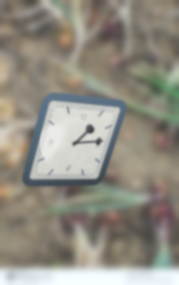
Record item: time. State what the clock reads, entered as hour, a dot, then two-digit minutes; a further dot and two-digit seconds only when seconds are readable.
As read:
1.14
